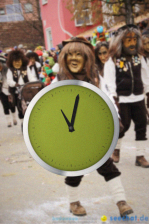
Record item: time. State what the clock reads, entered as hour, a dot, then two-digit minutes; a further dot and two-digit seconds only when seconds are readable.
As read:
11.02
